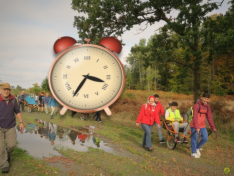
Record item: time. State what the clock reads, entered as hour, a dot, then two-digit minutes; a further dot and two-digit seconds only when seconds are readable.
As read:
3.35
